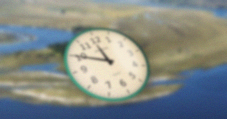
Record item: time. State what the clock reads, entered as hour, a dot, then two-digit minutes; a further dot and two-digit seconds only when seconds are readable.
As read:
11.50
